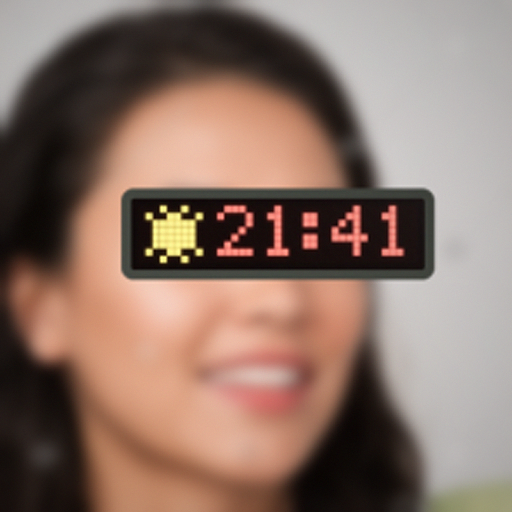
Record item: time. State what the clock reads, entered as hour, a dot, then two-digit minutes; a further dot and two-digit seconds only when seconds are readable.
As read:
21.41
